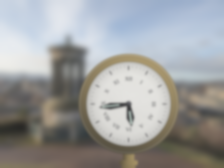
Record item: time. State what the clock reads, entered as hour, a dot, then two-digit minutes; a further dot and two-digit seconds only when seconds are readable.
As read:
5.44
